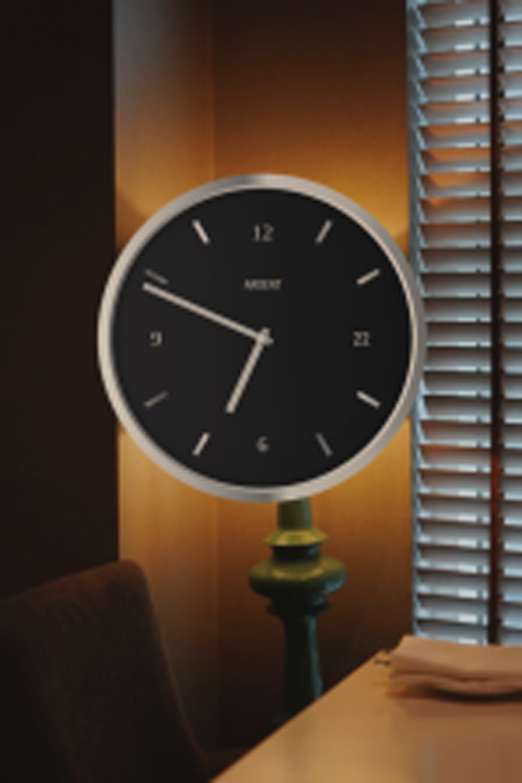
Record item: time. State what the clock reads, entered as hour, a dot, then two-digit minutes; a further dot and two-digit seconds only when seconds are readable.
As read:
6.49
